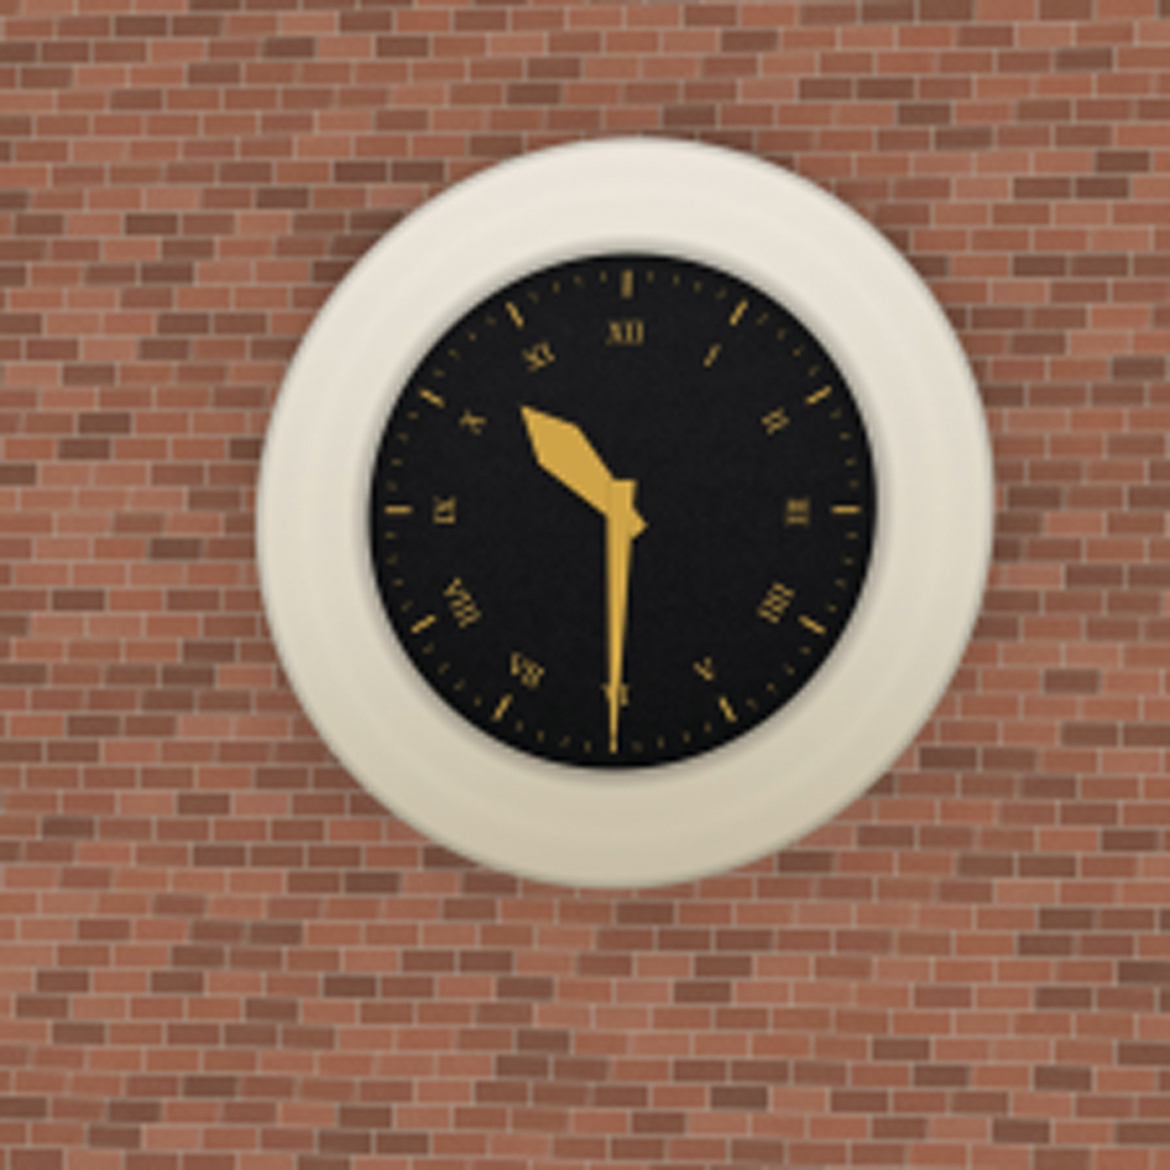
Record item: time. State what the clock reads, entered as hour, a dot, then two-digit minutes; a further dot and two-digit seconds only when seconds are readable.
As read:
10.30
